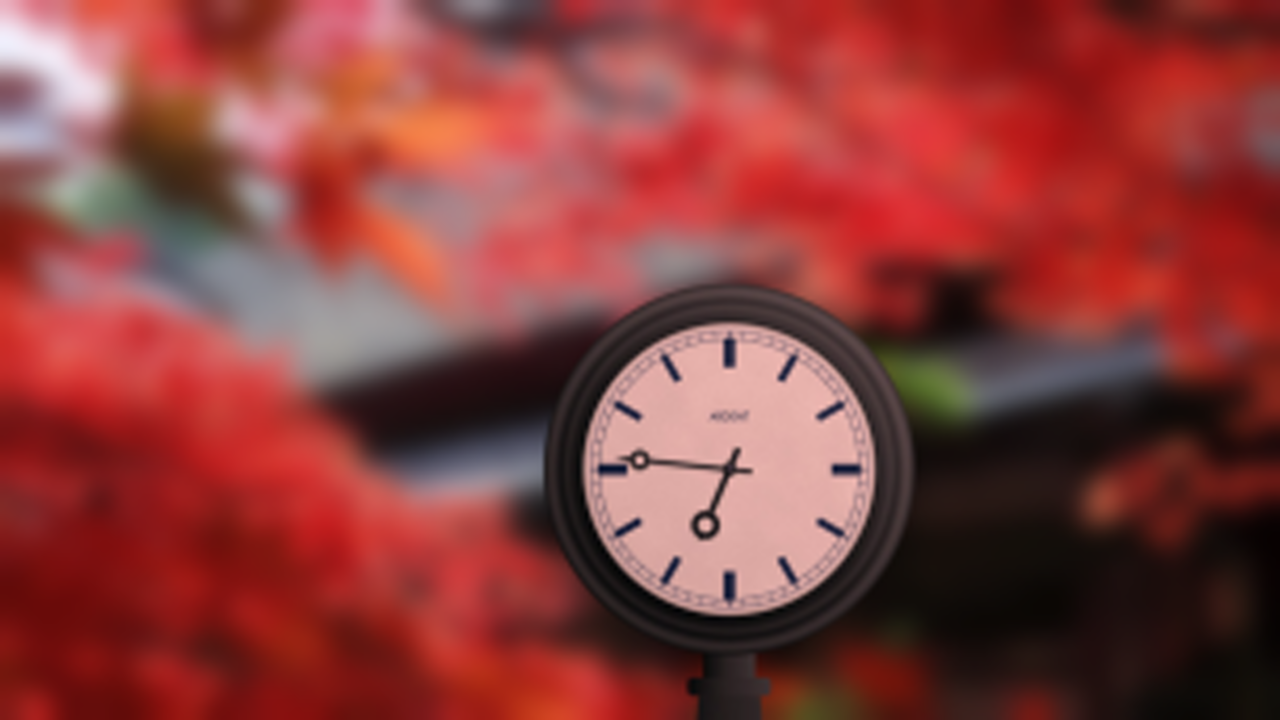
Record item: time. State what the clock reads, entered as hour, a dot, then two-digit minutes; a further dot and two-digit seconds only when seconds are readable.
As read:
6.46
